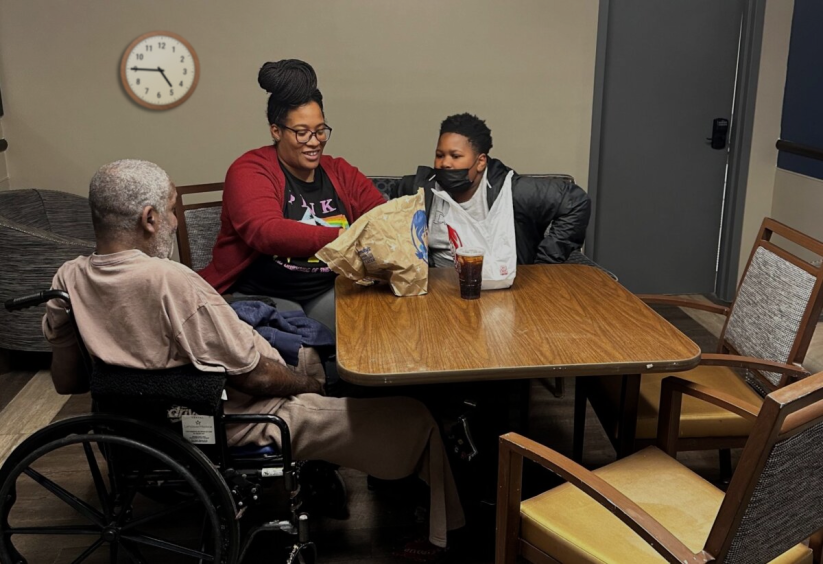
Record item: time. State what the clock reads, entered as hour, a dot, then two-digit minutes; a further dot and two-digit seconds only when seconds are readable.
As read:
4.45
